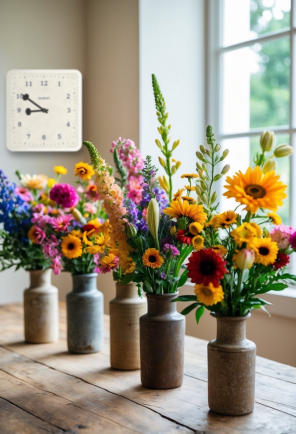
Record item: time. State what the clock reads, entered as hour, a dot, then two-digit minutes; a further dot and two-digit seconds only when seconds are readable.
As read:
8.51
